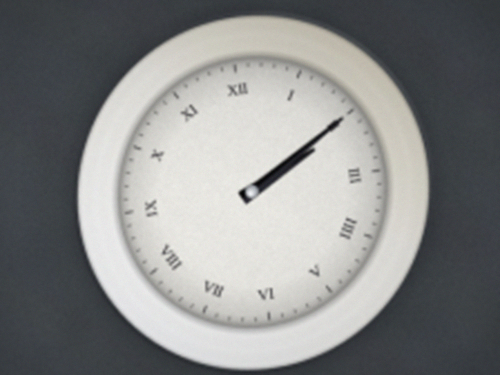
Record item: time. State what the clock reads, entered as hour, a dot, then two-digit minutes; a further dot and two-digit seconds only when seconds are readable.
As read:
2.10
